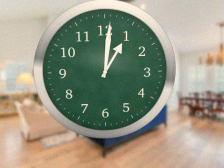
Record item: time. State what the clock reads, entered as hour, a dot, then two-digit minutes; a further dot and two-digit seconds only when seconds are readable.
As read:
1.01
